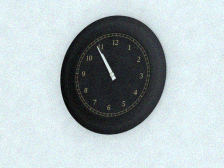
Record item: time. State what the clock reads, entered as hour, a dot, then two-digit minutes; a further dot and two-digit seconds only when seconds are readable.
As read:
10.54
